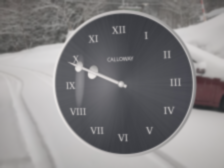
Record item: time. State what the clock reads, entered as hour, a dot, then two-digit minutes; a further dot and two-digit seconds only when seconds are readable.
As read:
9.49
